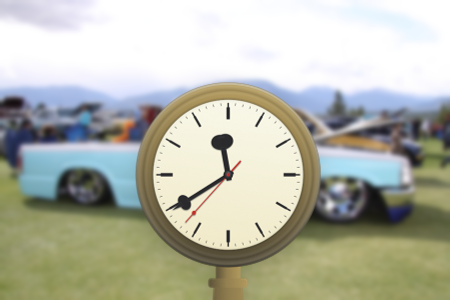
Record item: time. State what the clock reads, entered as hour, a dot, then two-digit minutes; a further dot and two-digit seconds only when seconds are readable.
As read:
11.39.37
